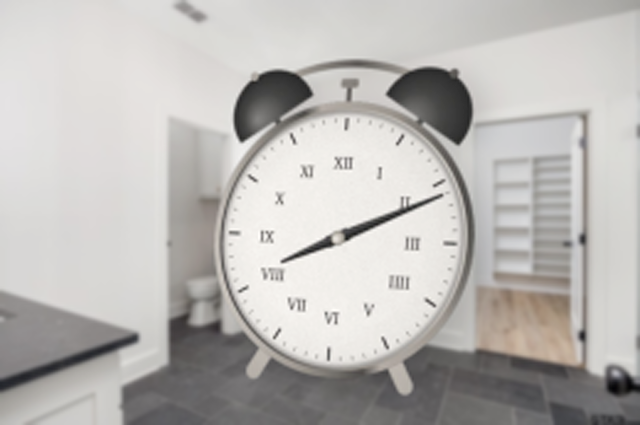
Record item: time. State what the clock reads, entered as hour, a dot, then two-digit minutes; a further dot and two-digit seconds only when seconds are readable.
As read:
8.11
